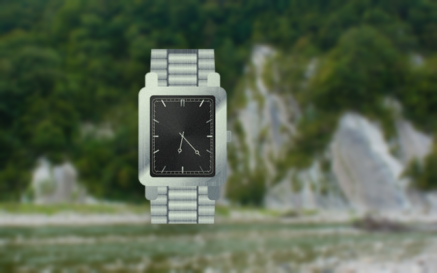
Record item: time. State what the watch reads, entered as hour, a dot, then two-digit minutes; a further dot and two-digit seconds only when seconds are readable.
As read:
6.23
